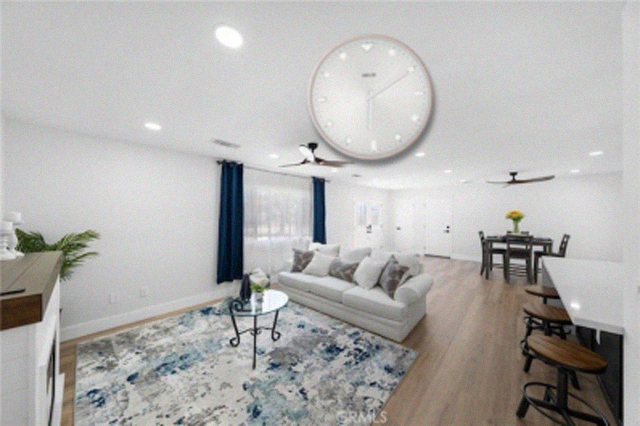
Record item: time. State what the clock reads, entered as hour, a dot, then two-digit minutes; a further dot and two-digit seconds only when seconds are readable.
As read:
6.10
